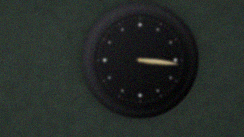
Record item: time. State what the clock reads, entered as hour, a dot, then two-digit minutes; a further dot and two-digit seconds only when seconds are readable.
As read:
3.16
